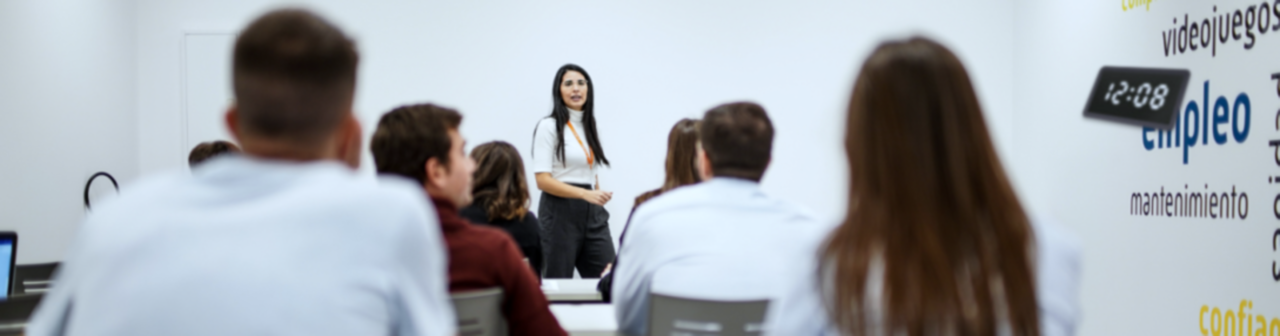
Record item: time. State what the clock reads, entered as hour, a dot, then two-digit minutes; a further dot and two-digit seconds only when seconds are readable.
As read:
12.08
